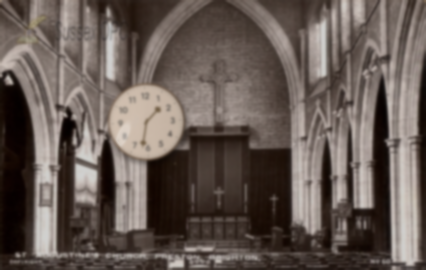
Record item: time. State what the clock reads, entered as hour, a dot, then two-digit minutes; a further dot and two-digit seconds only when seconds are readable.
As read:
1.32
